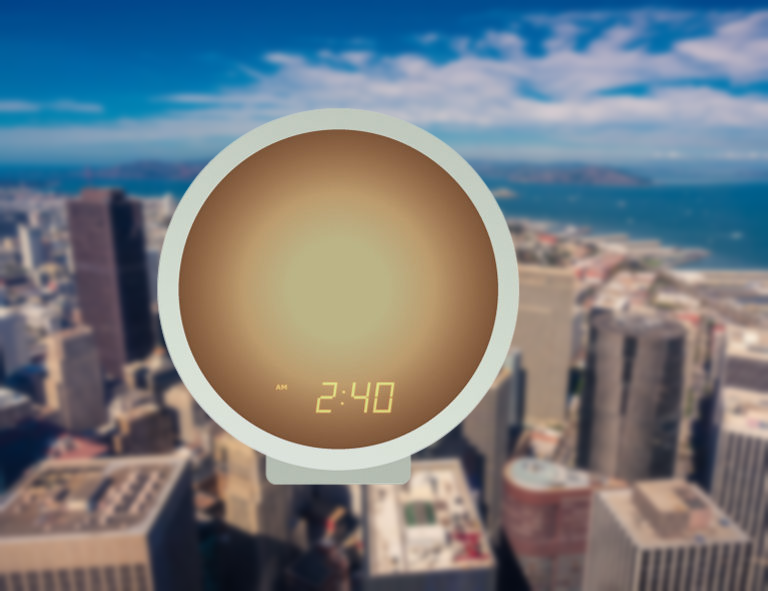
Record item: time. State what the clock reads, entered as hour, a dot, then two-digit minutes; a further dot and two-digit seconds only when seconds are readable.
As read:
2.40
